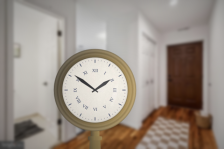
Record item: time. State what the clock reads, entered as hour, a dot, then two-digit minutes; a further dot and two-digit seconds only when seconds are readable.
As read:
1.51
